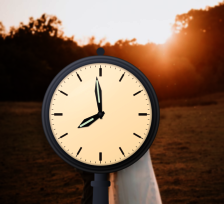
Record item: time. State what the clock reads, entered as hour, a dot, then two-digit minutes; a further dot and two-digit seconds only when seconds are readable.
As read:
7.59
